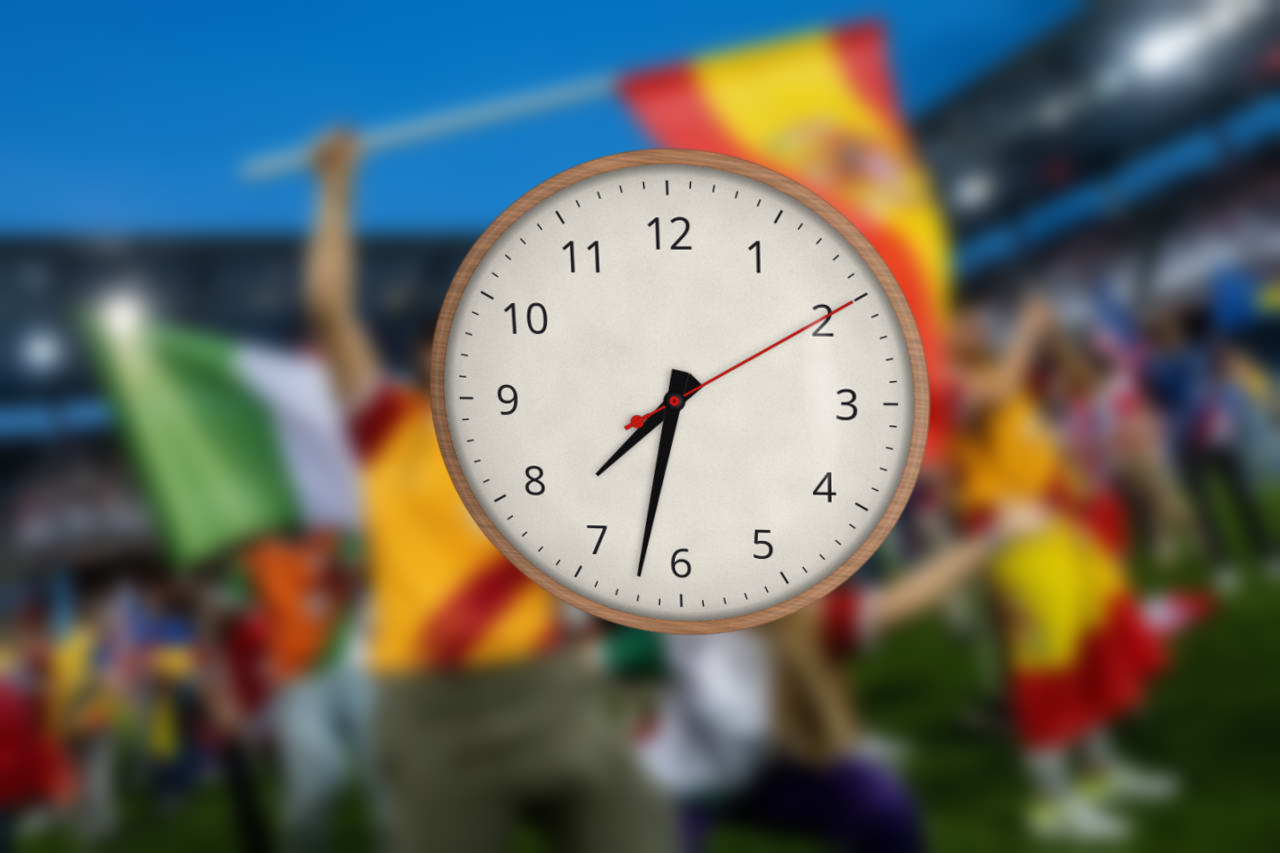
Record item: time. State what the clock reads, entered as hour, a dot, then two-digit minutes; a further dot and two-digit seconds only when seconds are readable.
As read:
7.32.10
